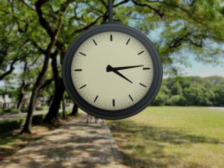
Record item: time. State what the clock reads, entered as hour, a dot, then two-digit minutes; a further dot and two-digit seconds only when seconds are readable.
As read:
4.14
